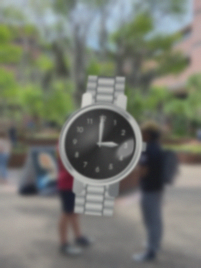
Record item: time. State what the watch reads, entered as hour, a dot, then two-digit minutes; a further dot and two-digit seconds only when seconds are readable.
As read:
3.00
